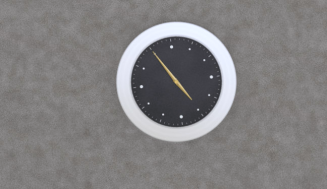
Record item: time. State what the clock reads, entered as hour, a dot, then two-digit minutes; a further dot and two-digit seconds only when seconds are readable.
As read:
4.55
